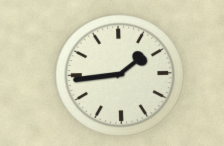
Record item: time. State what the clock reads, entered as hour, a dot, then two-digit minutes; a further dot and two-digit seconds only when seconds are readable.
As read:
1.44
